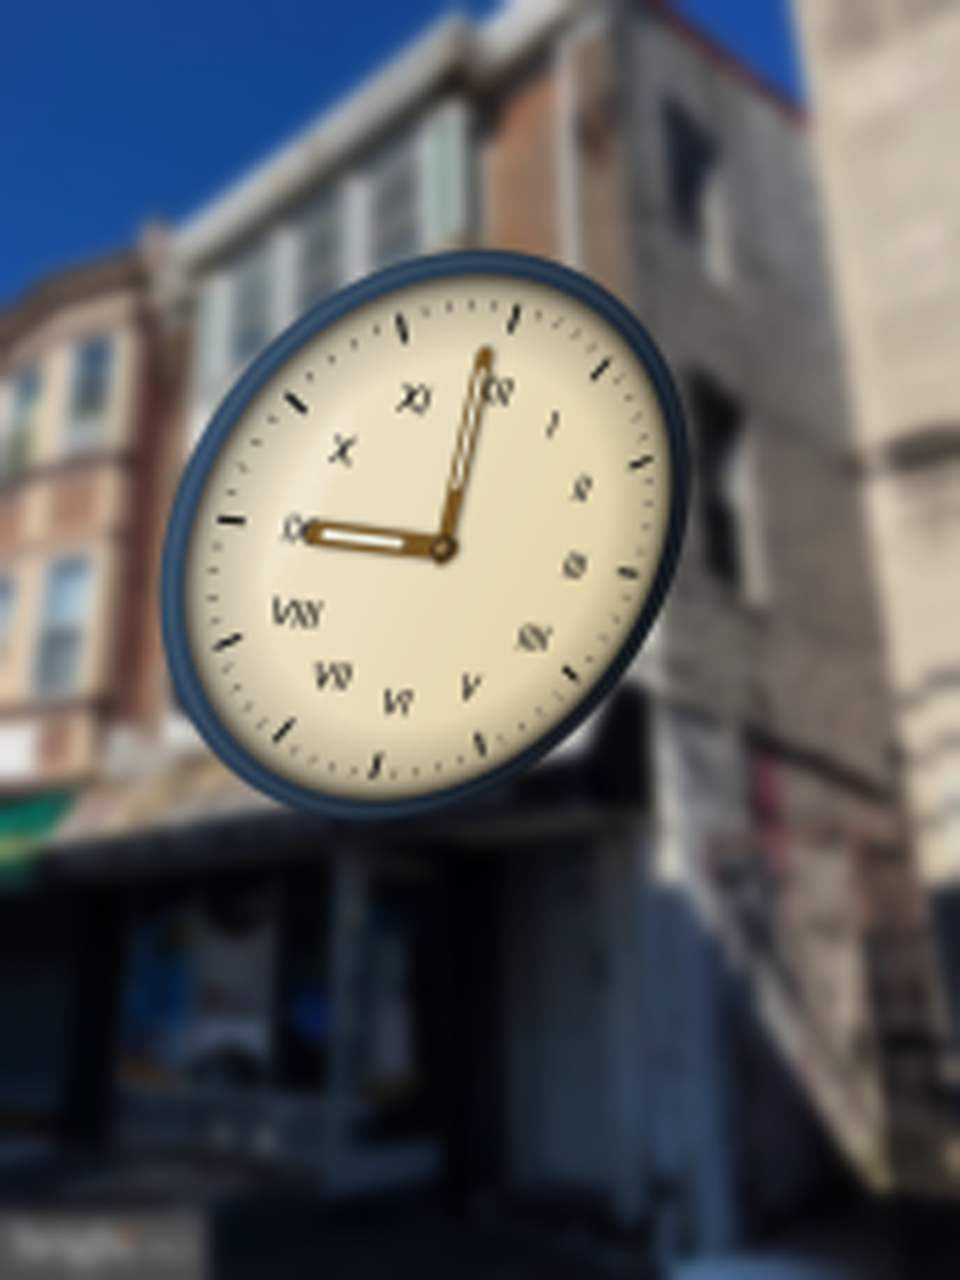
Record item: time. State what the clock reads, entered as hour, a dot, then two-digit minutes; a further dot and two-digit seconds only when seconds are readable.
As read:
8.59
